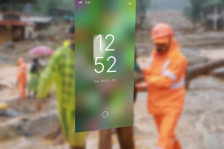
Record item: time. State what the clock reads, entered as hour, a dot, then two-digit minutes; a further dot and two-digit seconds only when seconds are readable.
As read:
12.52
